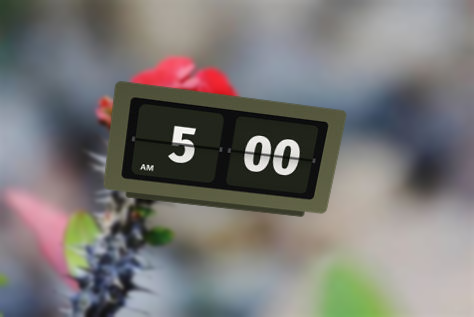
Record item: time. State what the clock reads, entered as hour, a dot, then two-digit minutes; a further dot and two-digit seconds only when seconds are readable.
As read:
5.00
